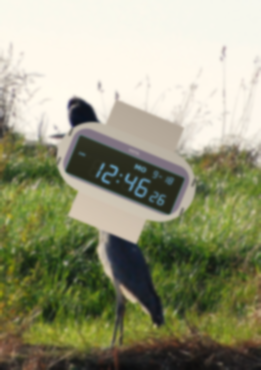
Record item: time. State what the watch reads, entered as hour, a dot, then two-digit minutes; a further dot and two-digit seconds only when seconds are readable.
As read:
12.46
